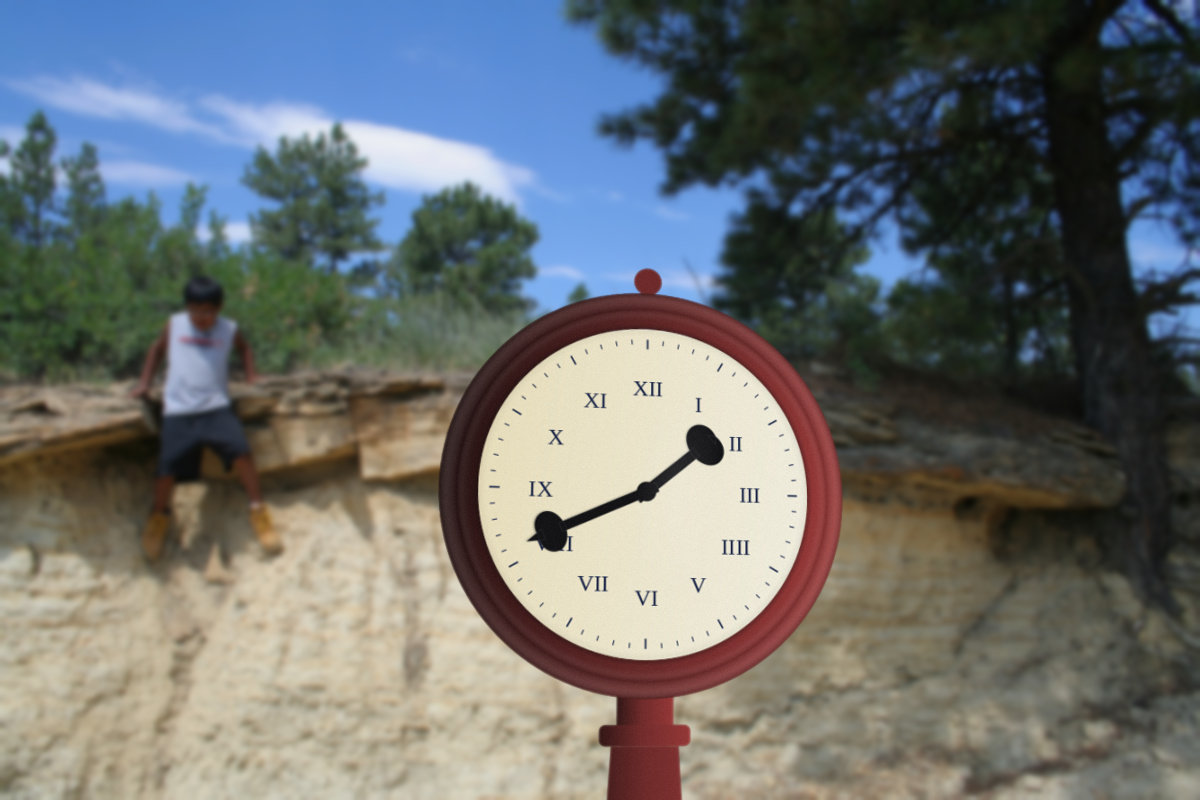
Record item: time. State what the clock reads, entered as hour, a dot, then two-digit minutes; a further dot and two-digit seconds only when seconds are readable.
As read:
1.41
